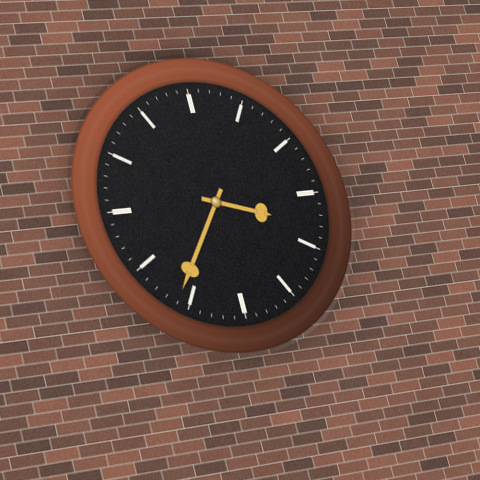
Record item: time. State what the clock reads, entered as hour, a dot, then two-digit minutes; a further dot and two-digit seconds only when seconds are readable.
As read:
3.36
